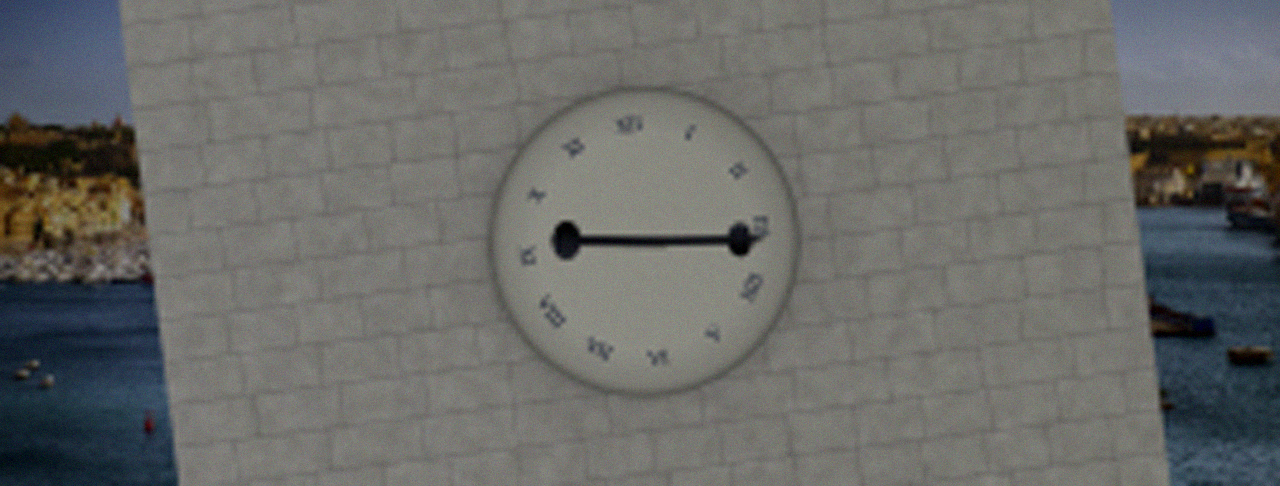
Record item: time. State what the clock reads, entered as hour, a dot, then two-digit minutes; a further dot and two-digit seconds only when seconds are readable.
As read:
9.16
